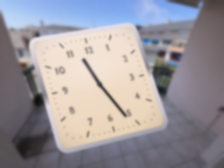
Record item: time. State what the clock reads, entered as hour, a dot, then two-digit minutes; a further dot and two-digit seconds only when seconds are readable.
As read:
11.26
